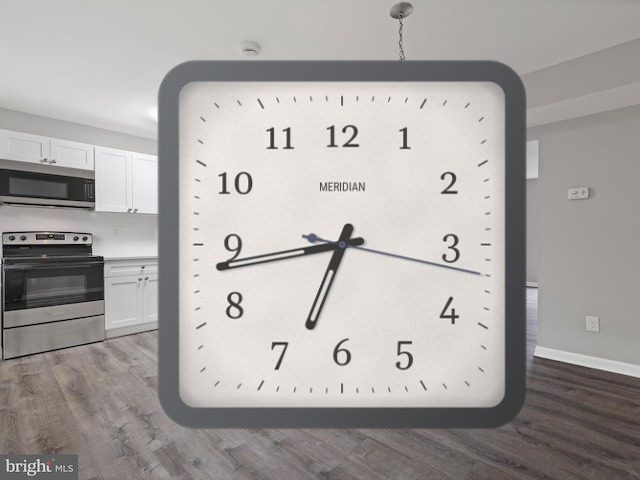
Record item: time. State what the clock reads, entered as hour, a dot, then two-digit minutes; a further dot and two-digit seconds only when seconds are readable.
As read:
6.43.17
